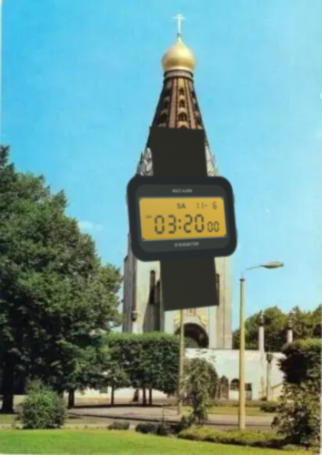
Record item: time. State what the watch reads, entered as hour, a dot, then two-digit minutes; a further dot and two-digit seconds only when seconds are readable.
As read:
3.20.00
